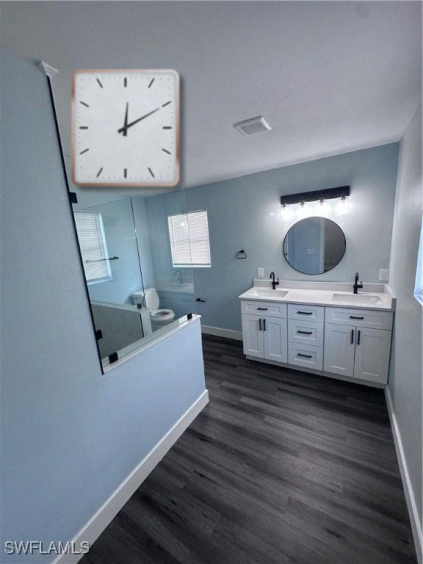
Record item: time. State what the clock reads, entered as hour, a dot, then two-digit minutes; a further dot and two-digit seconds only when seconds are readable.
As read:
12.10
